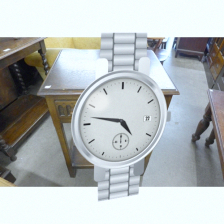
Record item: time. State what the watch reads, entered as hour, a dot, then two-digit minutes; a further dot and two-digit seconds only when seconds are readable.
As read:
4.47
